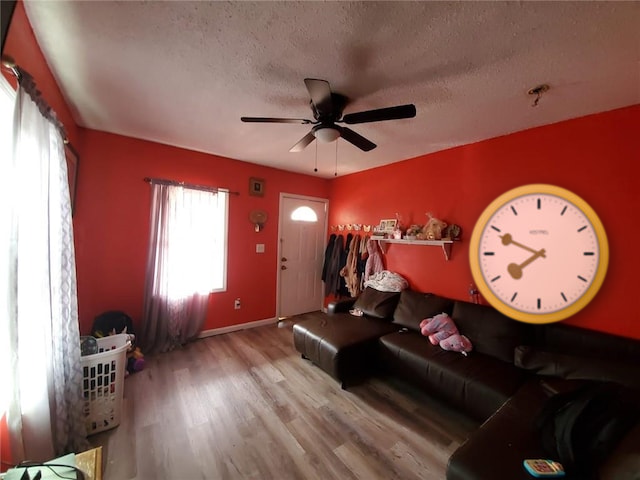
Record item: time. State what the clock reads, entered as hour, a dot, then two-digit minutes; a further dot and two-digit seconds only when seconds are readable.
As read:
7.49
